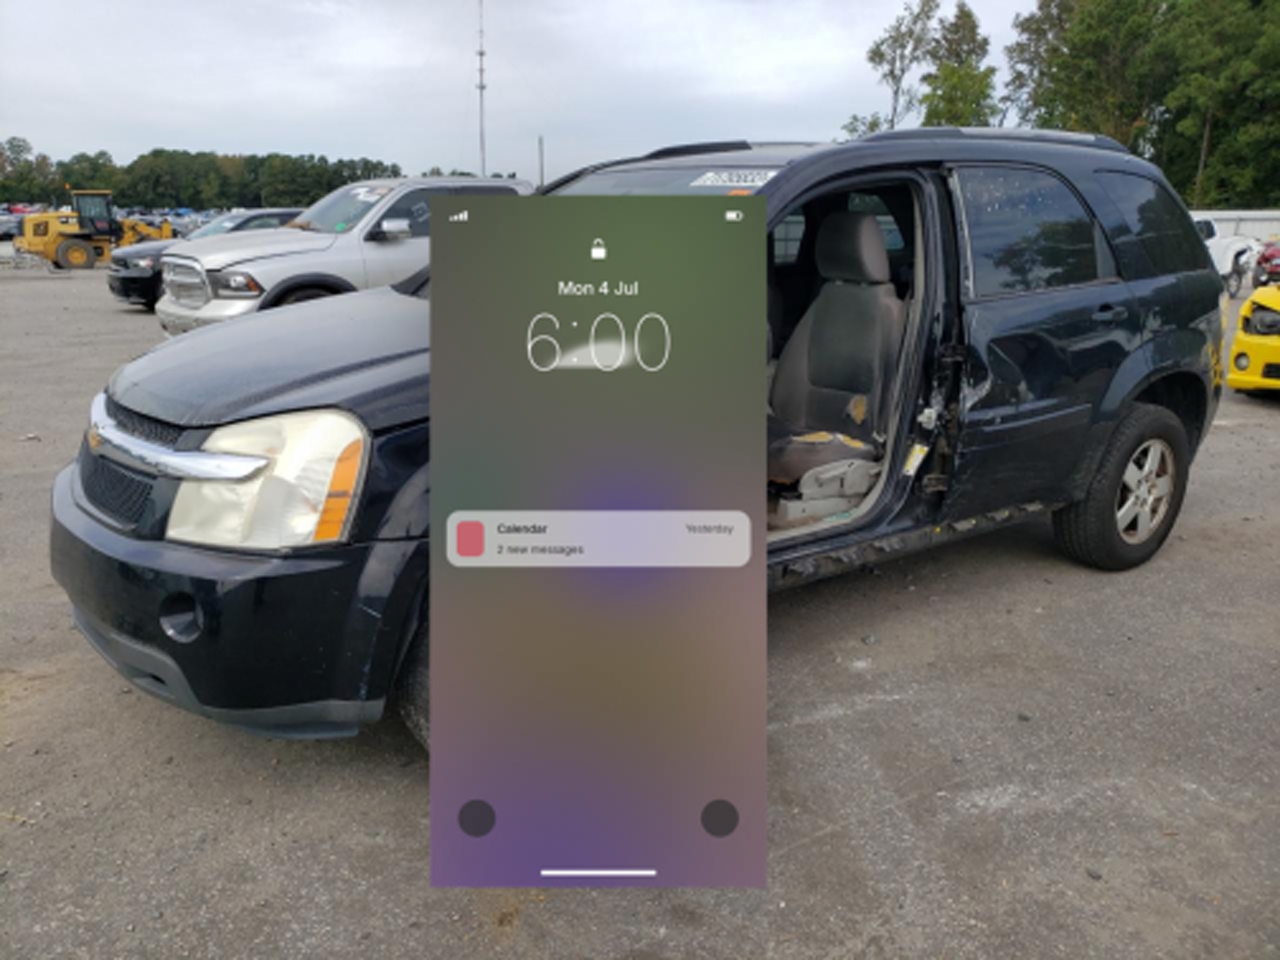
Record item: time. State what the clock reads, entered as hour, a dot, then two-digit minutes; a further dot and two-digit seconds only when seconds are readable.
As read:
6.00
